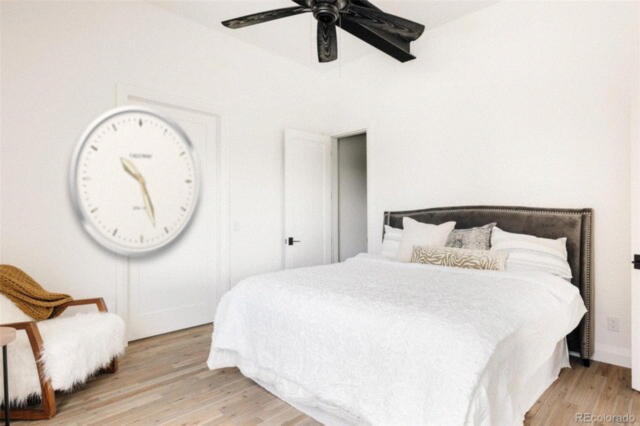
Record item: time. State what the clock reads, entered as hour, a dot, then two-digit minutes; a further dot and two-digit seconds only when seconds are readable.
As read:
10.27
